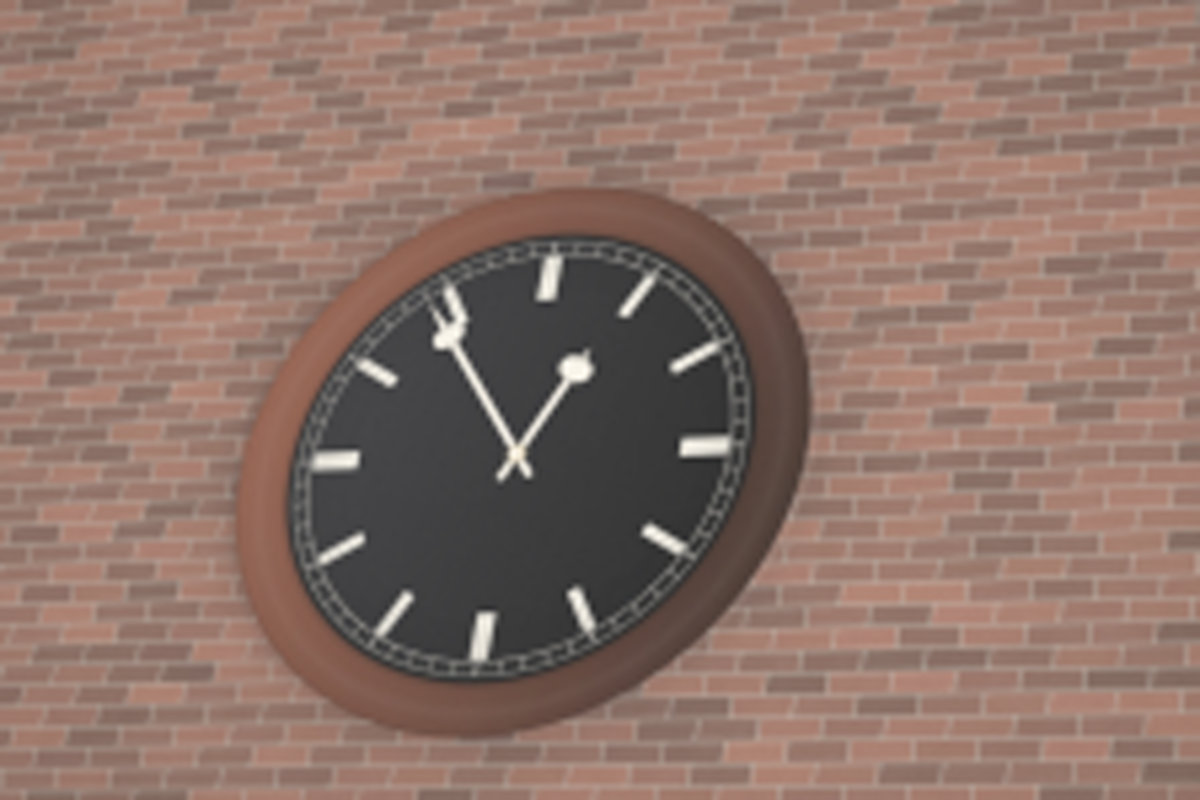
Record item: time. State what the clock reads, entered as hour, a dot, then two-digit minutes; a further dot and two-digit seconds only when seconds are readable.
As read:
12.54
